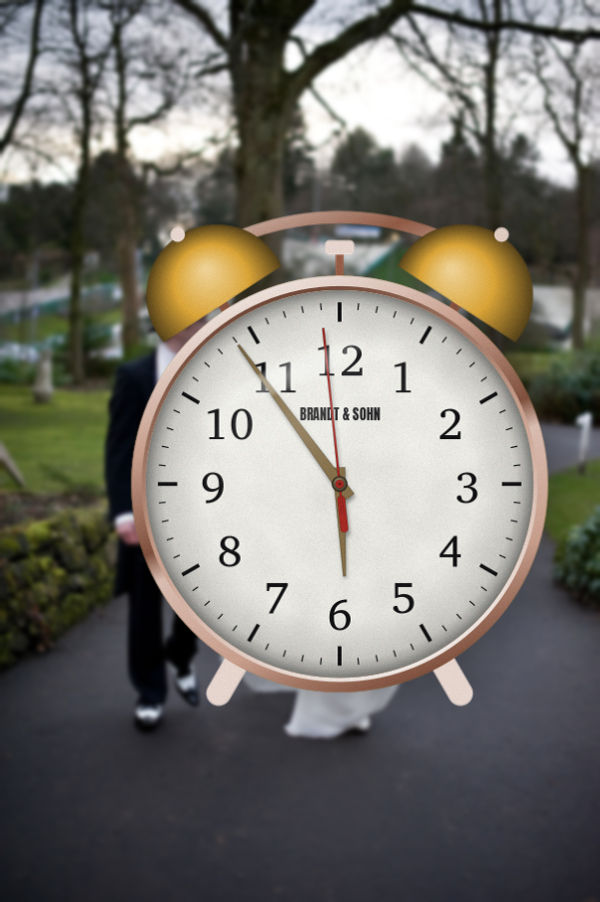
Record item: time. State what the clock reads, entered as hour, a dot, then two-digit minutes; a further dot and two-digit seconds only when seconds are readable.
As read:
5.53.59
